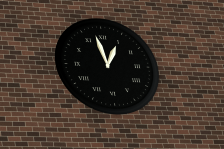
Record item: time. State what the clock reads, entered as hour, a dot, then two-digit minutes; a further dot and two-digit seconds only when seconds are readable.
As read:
12.58
